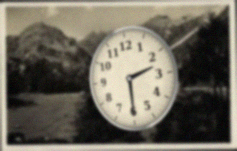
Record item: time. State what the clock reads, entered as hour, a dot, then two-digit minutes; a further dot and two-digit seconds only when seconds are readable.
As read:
2.30
